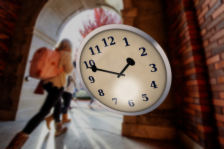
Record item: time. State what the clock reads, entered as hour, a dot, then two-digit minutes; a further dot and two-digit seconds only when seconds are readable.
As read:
1.49
